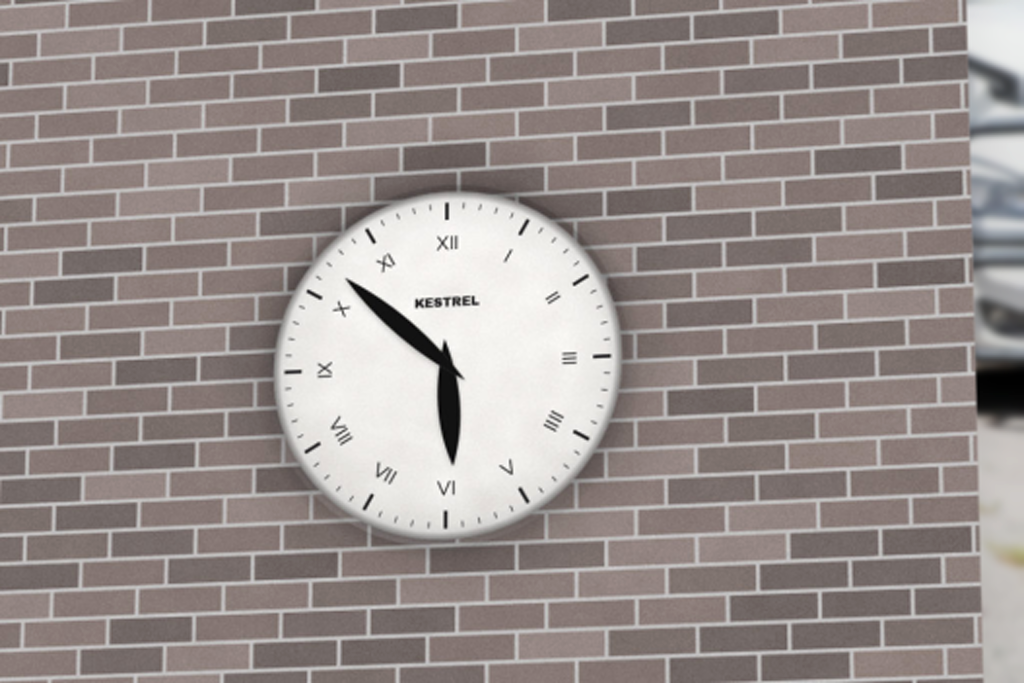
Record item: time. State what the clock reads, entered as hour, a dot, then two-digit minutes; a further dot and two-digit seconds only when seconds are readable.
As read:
5.52
